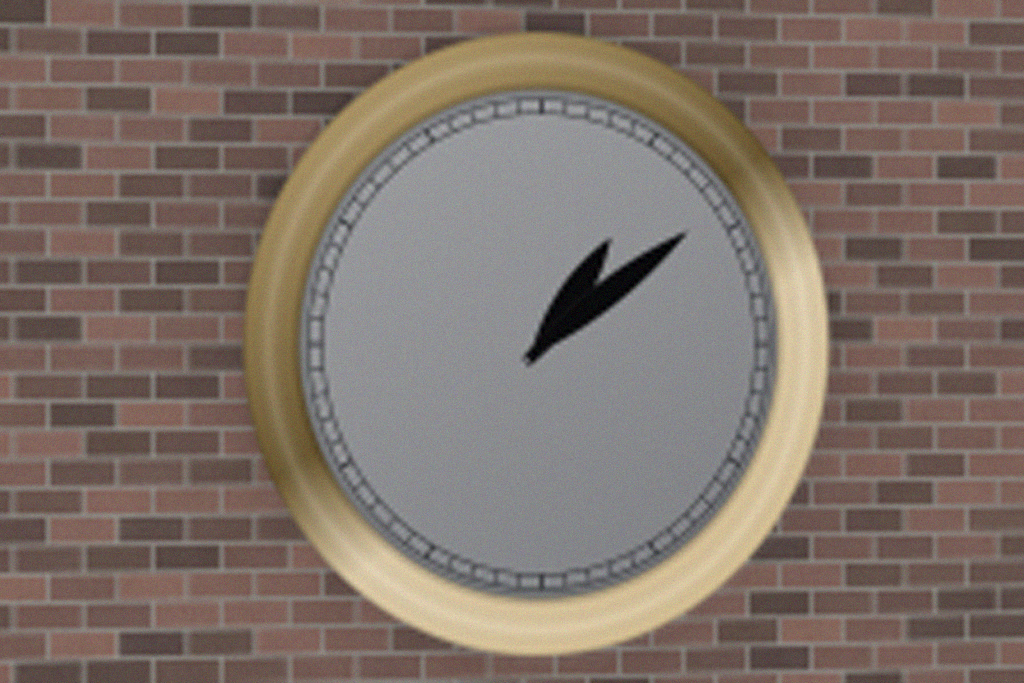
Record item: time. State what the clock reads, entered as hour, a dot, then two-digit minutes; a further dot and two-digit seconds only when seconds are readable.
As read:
1.09
